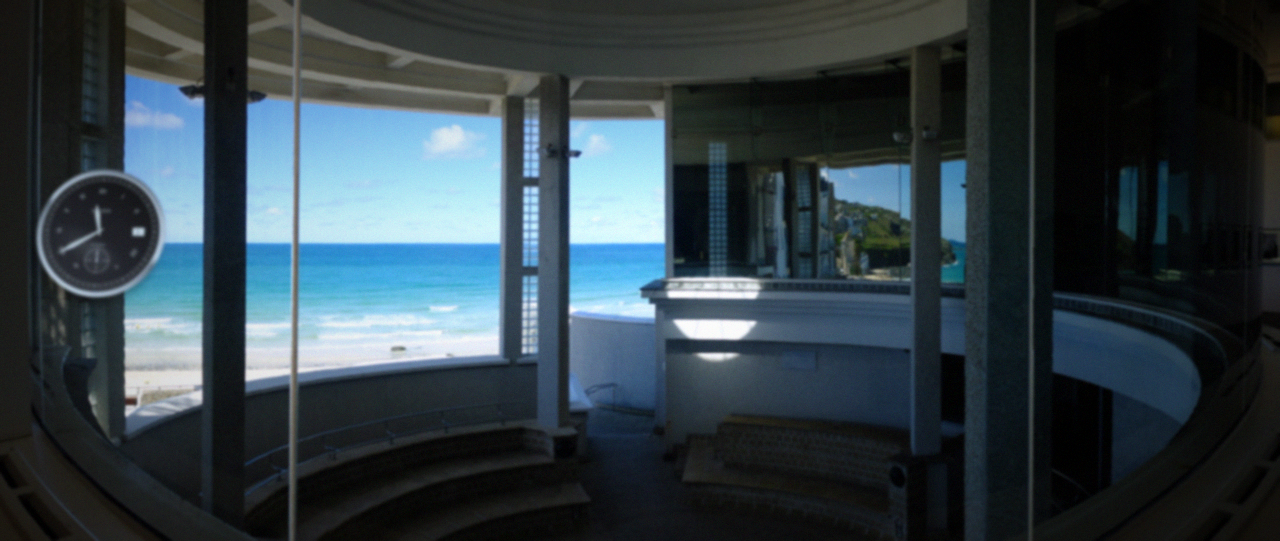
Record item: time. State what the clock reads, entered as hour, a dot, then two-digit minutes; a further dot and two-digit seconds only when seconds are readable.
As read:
11.40
